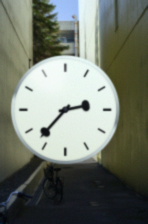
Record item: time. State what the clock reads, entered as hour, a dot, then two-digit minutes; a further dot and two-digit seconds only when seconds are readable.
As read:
2.37
